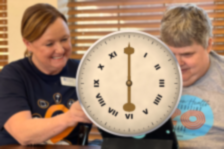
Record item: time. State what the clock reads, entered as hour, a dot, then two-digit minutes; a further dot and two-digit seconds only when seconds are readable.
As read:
6.00
